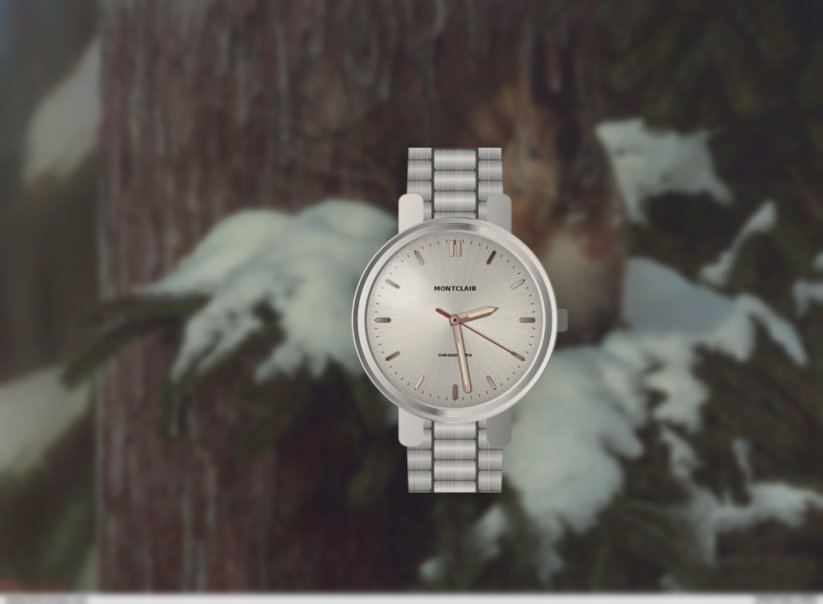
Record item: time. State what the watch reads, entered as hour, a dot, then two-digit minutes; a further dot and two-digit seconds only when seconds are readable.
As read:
2.28.20
